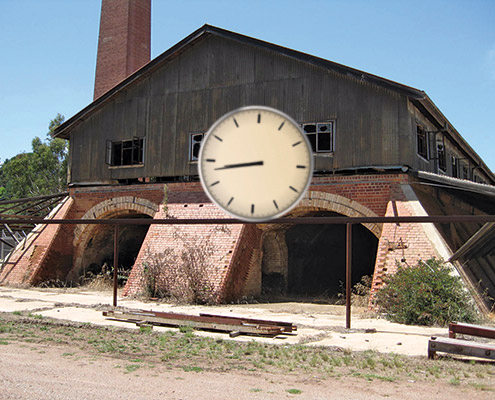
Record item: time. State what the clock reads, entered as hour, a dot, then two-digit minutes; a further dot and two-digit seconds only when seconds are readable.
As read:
8.43
